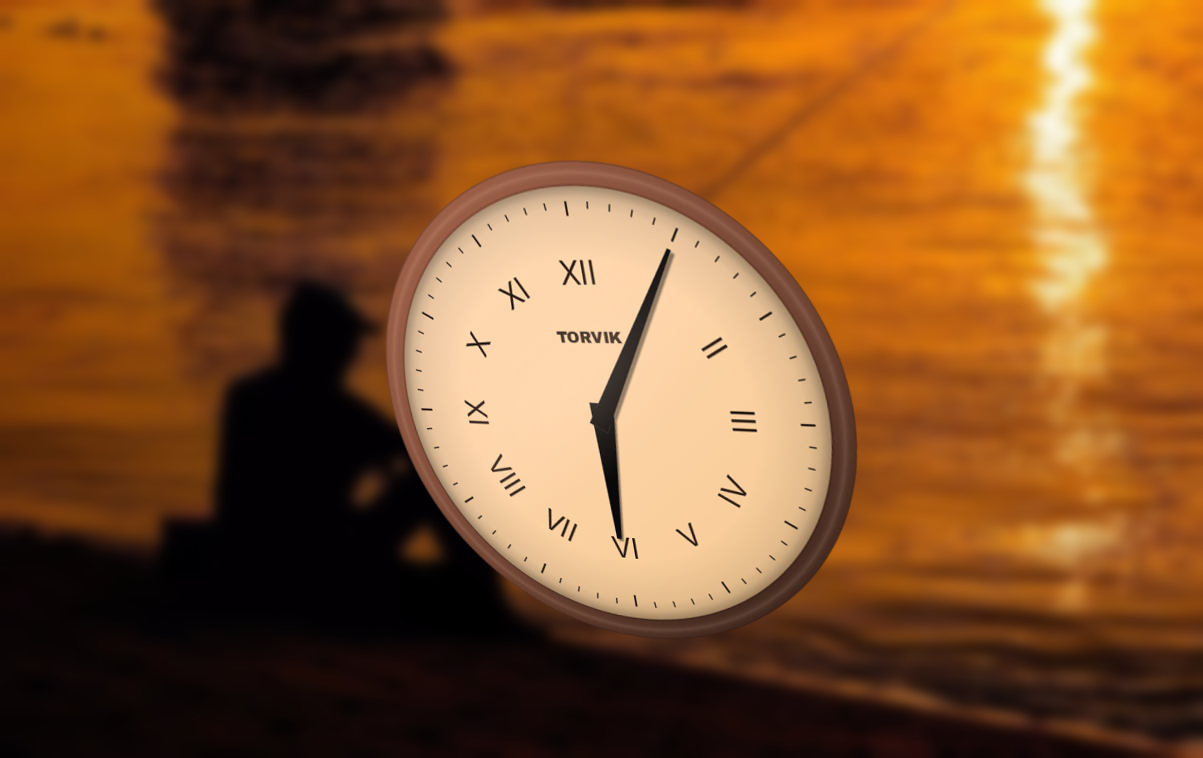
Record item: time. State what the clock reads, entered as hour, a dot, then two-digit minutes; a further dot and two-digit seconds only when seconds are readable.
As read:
6.05
